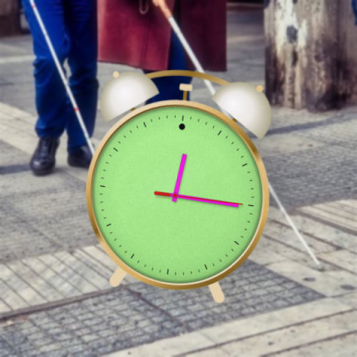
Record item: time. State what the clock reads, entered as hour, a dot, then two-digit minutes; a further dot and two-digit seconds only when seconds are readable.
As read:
12.15.15
